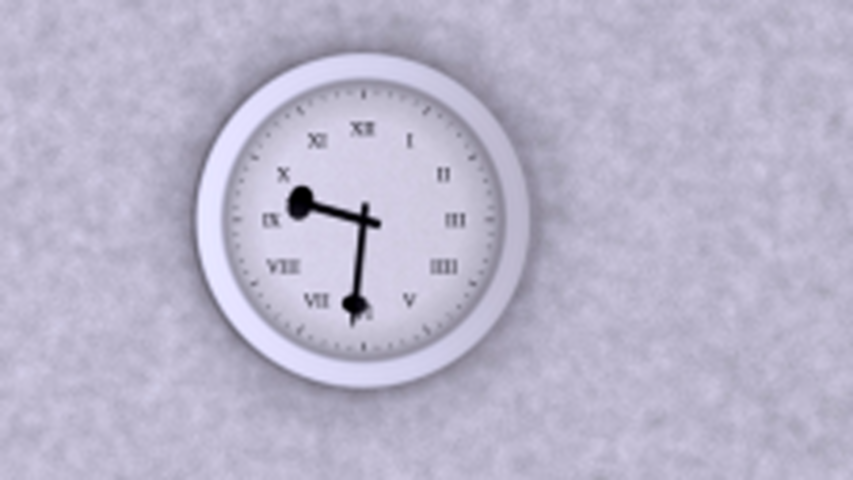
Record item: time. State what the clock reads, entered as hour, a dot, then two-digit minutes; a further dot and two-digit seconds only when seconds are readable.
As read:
9.31
